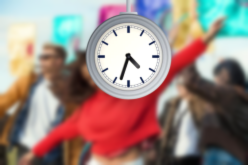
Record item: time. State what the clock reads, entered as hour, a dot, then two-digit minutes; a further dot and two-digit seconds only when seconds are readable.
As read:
4.33
